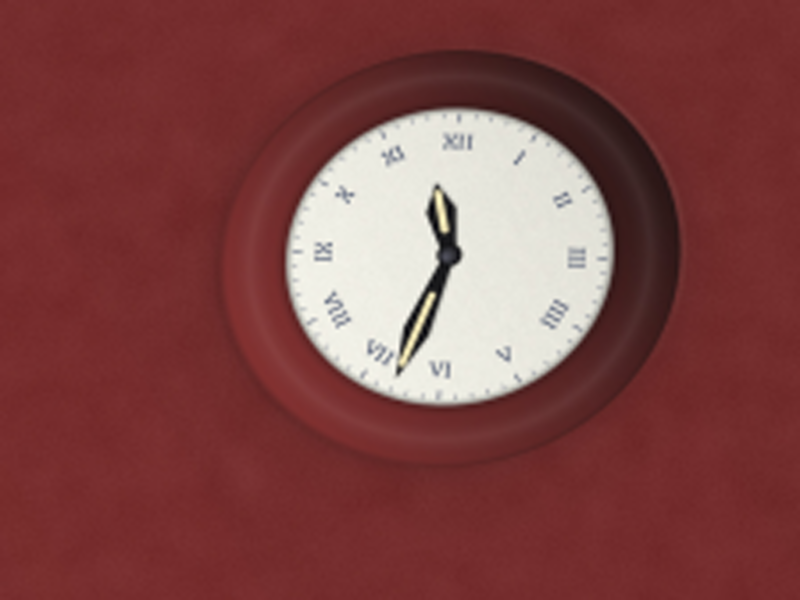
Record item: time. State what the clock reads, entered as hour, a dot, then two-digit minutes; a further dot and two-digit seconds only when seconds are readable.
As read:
11.33
